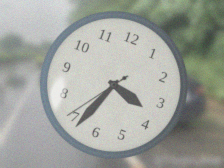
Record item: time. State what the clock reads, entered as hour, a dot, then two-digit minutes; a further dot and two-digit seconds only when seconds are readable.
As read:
3.33.36
